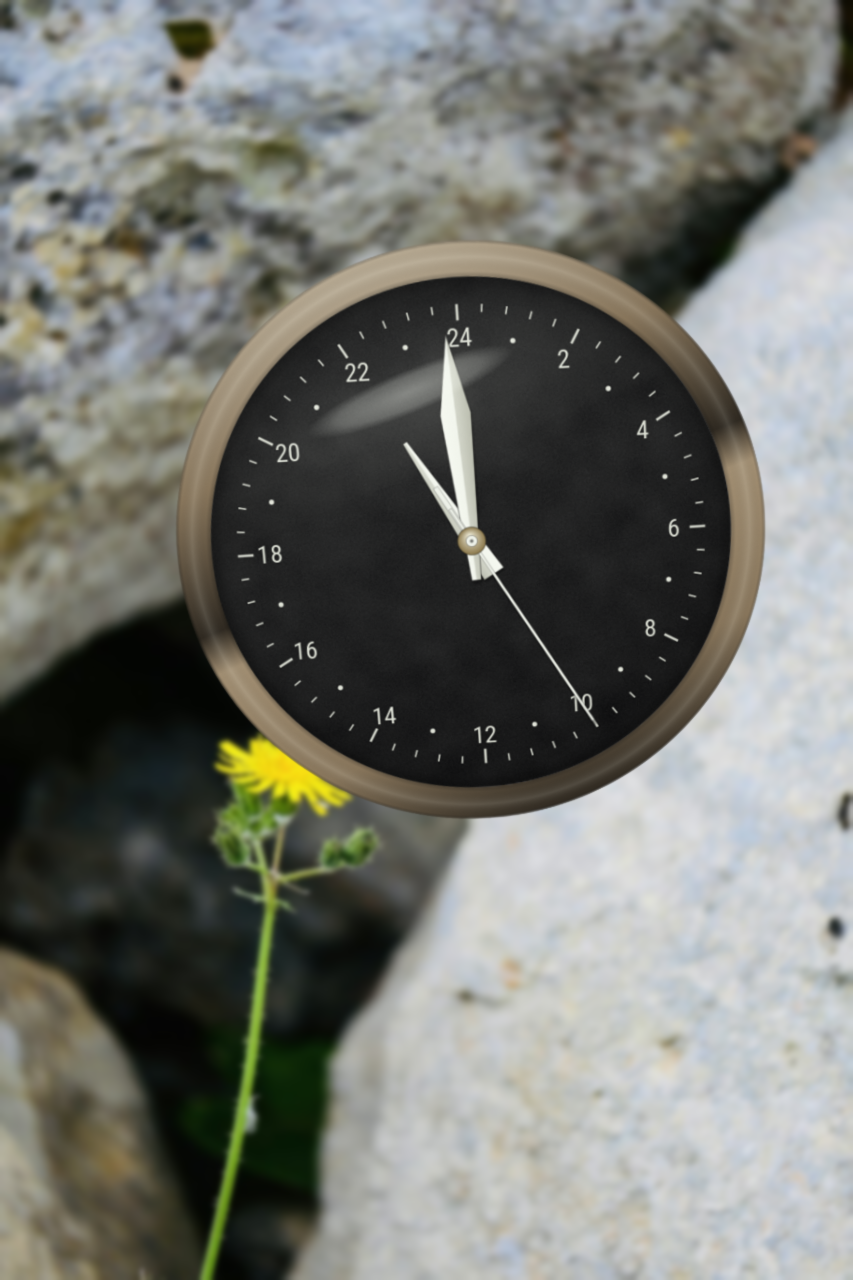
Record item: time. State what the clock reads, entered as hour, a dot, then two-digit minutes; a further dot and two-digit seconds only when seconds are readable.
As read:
21.59.25
